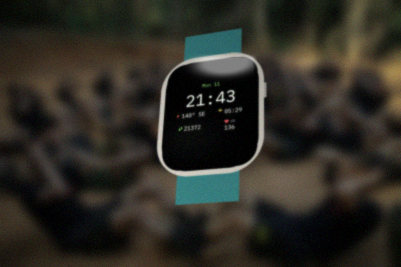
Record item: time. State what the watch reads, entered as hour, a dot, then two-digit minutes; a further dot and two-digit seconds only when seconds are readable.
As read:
21.43
